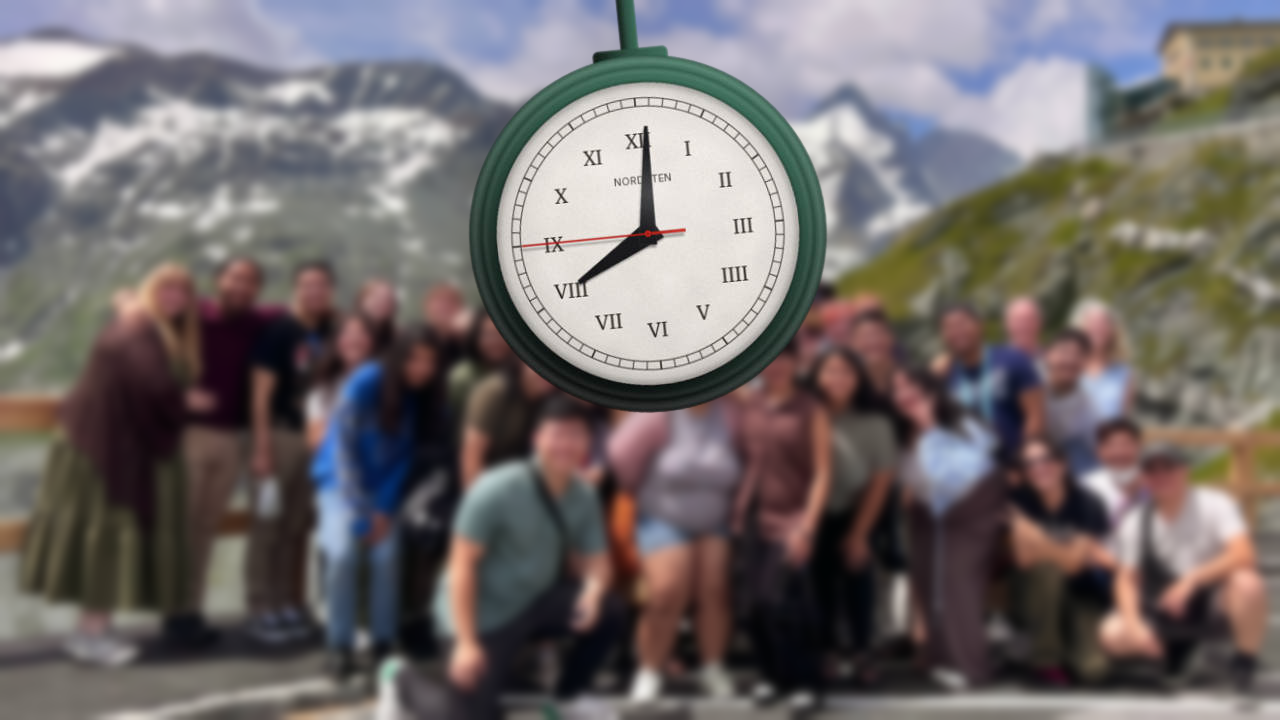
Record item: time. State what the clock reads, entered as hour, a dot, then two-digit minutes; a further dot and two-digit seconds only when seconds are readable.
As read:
8.00.45
